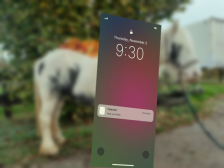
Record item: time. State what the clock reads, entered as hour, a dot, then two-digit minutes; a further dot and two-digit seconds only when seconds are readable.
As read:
9.30
